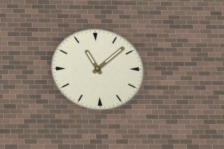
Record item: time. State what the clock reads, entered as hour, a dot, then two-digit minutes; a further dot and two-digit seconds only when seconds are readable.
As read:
11.08
